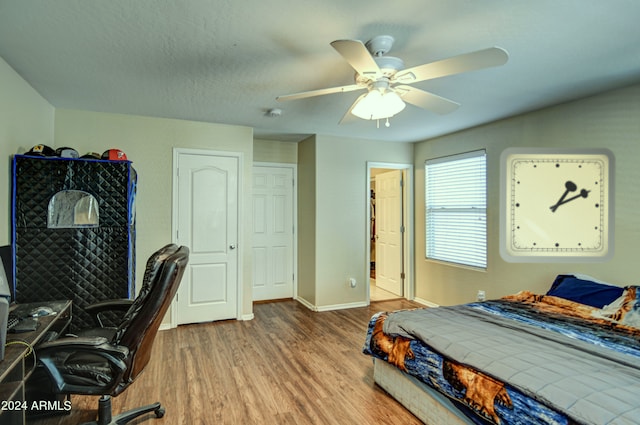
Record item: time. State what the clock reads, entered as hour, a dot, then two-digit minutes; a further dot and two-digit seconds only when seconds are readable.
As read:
1.11
